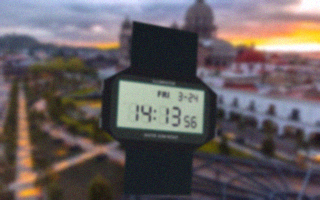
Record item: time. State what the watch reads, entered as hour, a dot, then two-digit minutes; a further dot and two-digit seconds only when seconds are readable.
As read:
14.13.56
